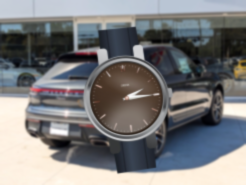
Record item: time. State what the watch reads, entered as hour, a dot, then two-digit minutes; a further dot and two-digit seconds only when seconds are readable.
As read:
2.15
